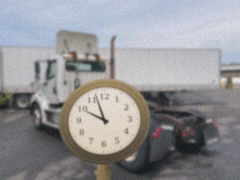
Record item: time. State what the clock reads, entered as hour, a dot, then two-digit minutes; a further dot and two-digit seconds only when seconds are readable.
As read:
9.57
